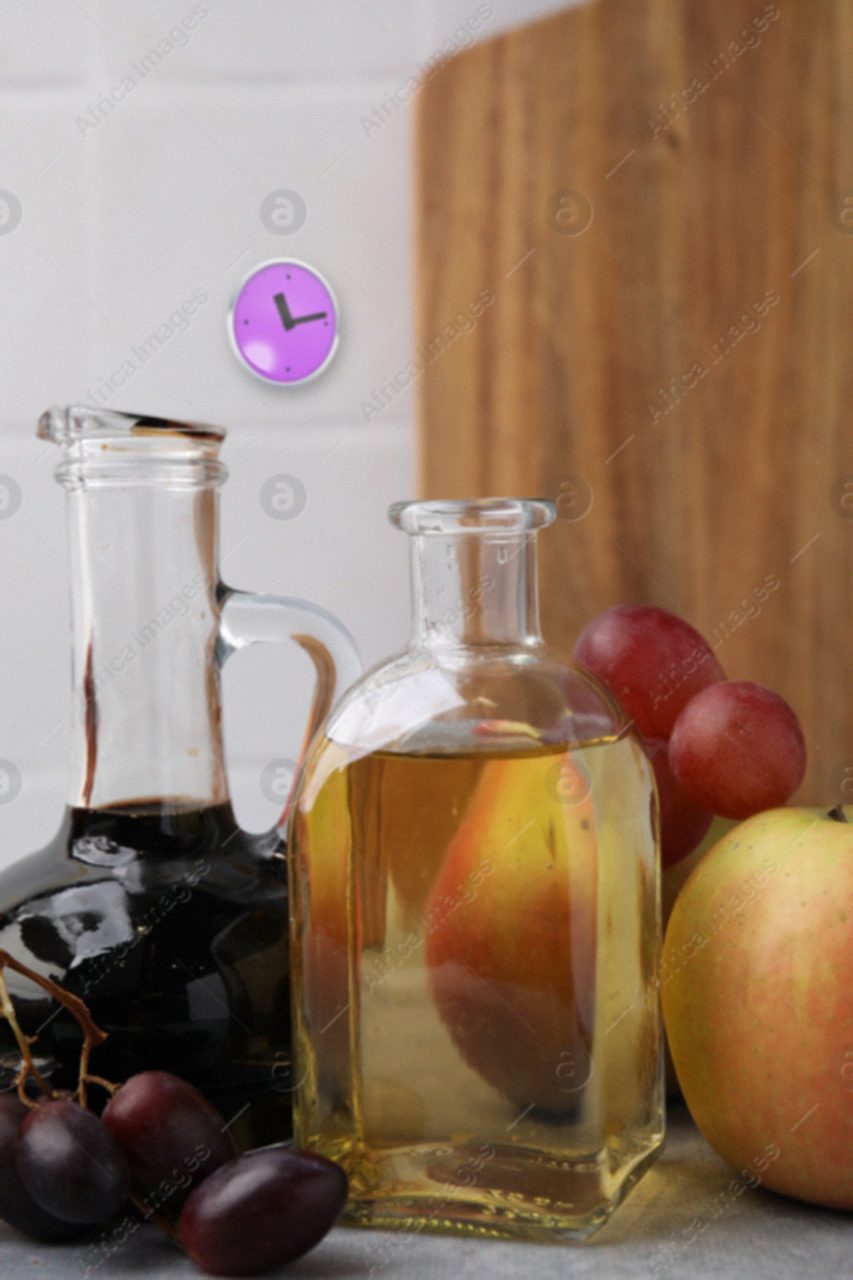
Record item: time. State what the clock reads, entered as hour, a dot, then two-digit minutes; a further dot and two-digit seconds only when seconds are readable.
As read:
11.13
